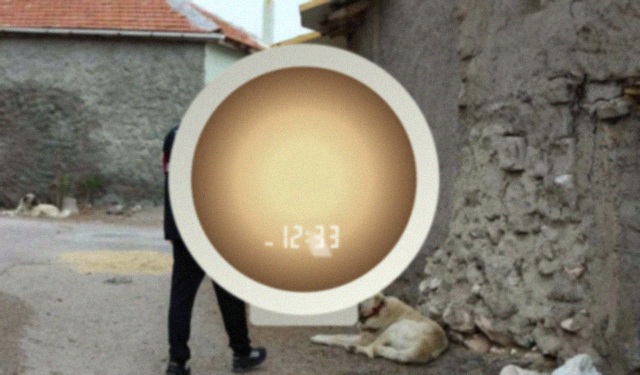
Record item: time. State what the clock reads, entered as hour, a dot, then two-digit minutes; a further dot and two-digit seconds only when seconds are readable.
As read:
12.33
